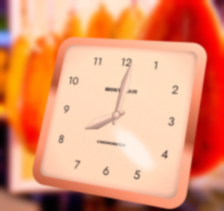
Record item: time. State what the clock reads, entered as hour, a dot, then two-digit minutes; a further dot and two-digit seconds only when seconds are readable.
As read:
8.01
